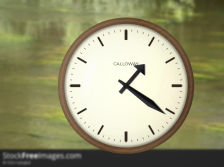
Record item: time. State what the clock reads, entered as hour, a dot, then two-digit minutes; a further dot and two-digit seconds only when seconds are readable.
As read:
1.21
